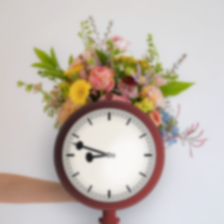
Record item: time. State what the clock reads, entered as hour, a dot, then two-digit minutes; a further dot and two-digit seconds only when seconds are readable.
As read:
8.48
